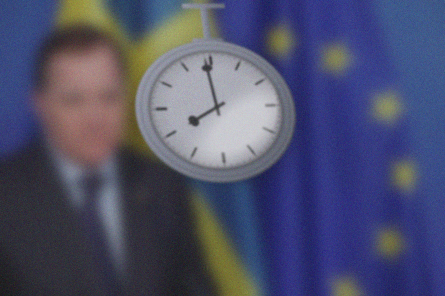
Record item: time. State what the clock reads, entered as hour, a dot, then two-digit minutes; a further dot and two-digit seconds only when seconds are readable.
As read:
7.59
